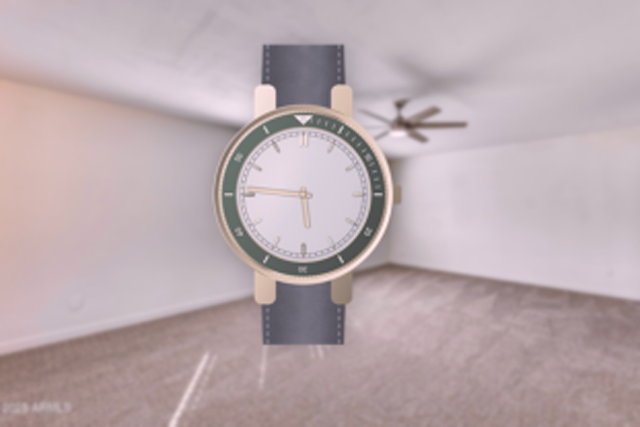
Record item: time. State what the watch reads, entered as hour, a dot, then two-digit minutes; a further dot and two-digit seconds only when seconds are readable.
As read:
5.46
